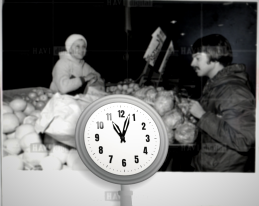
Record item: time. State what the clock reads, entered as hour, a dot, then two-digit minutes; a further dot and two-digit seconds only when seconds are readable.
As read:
11.03
